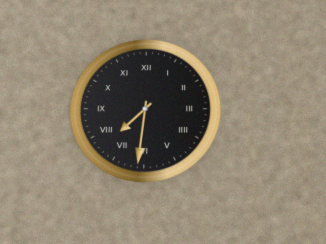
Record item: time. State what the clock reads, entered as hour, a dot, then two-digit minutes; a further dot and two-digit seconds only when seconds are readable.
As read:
7.31
